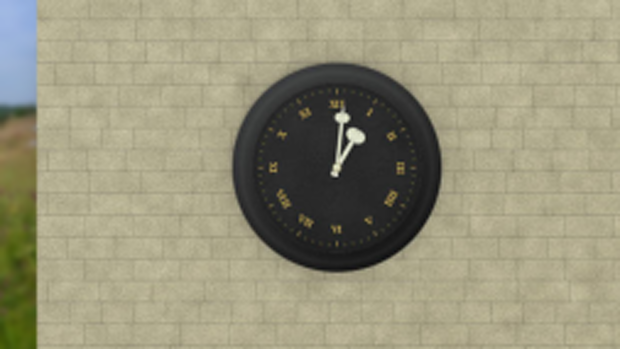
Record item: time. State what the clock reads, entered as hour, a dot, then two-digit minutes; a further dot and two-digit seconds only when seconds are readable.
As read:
1.01
